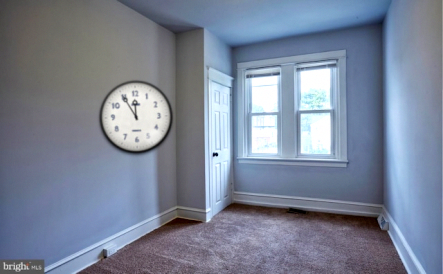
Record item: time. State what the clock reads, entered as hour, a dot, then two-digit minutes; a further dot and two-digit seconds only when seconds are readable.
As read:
11.55
